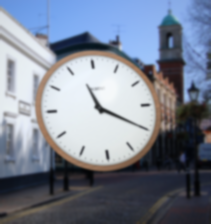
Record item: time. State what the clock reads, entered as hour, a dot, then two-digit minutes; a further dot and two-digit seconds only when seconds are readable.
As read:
11.20
